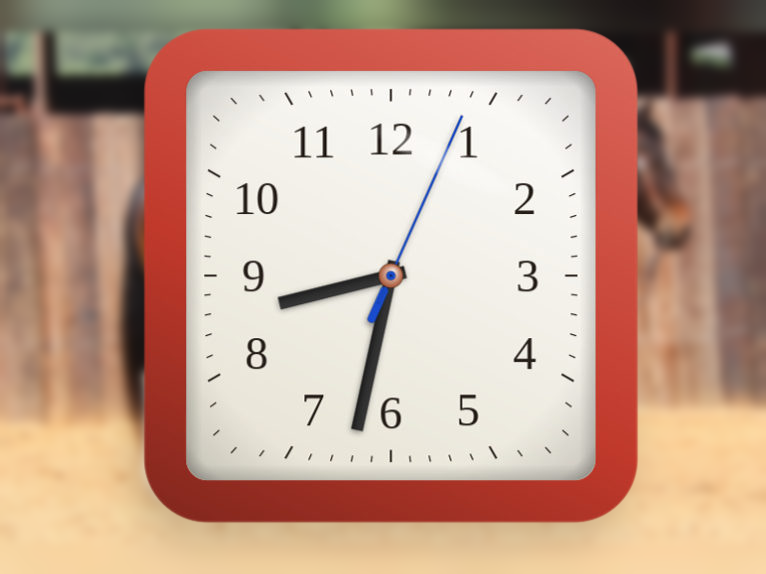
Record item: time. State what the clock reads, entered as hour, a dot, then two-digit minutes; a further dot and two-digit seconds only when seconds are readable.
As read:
8.32.04
